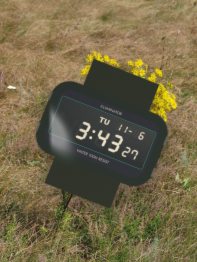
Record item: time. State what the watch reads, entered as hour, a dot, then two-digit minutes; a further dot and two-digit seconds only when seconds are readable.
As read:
3.43.27
